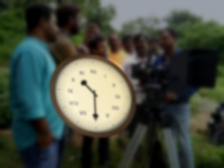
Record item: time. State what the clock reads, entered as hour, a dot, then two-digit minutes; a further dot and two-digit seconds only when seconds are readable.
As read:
10.30
